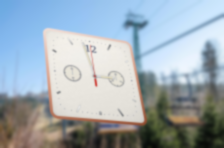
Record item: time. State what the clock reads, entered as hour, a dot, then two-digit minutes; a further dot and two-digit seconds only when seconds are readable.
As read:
2.58
